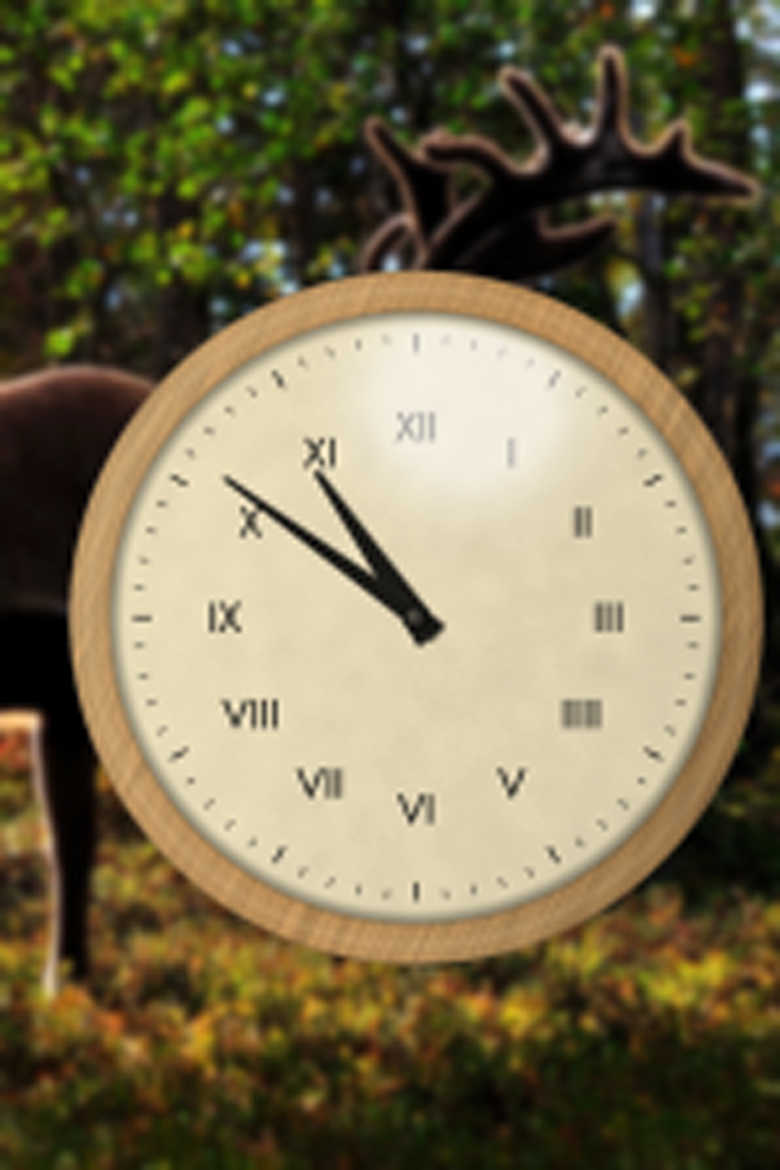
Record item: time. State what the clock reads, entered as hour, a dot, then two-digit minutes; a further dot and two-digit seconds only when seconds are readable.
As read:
10.51
